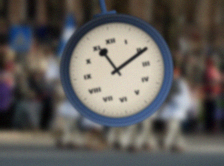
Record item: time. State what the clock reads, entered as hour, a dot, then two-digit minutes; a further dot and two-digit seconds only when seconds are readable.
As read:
11.11
